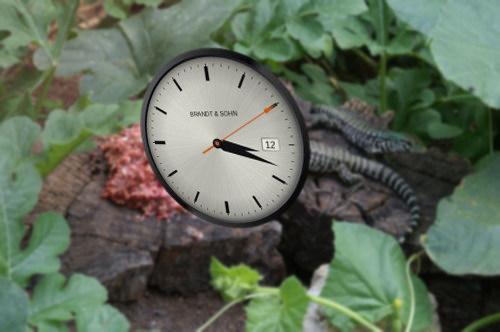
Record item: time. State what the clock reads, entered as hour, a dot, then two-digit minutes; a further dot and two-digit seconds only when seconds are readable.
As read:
3.18.10
